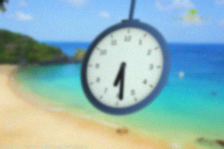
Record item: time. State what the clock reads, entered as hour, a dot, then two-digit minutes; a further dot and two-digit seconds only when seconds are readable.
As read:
6.29
